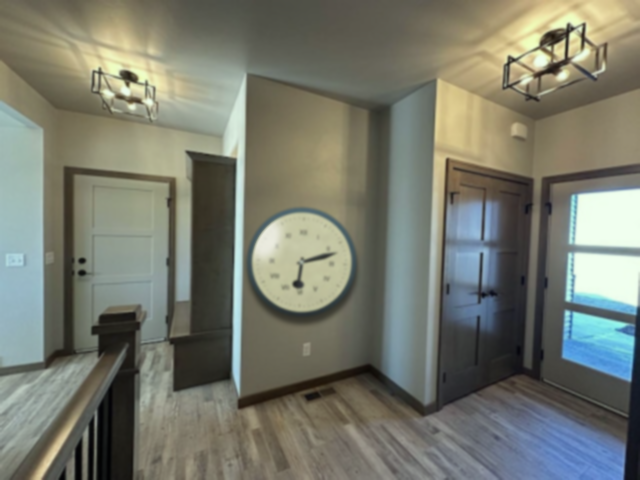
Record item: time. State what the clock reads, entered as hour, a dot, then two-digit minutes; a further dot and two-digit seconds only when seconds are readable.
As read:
6.12
